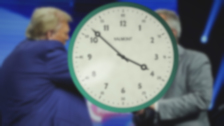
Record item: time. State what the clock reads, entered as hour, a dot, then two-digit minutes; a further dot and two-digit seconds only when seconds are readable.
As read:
3.52
